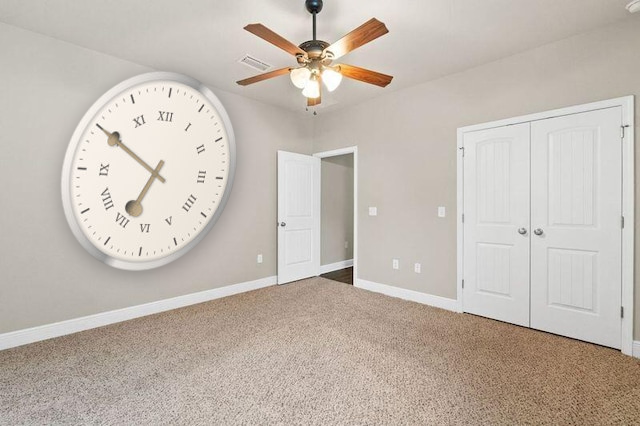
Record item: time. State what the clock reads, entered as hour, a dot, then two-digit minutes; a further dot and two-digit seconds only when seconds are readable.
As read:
6.50
